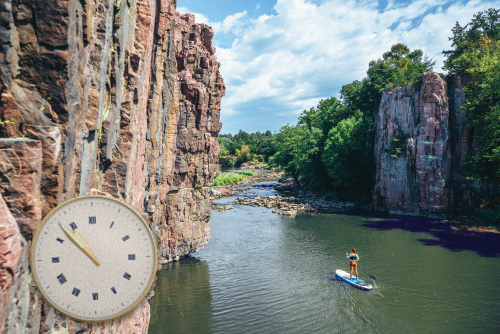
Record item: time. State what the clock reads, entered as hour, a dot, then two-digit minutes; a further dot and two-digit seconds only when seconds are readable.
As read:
10.53
